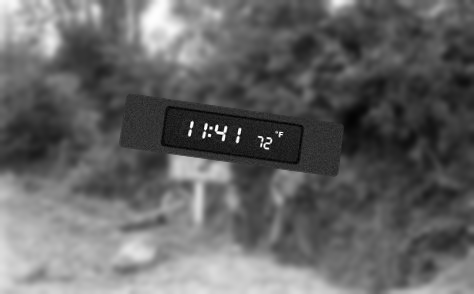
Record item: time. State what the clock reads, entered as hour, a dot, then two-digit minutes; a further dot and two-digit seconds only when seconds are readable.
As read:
11.41
